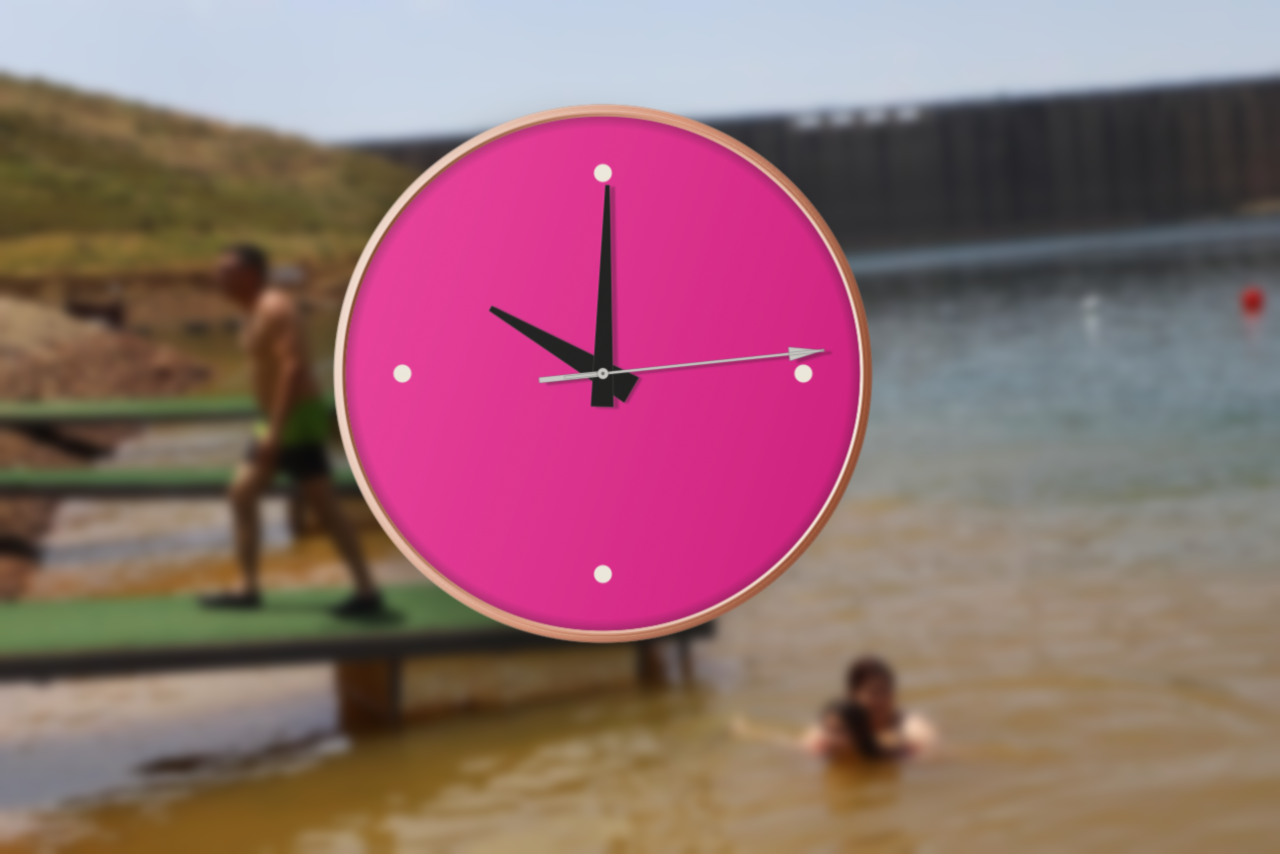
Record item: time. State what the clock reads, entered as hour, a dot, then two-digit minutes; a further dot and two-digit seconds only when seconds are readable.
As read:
10.00.14
